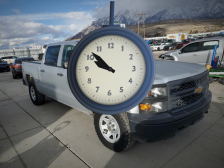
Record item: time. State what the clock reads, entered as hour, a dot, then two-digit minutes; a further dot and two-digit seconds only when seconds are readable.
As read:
9.52
